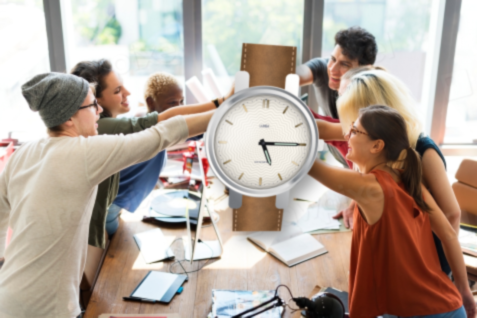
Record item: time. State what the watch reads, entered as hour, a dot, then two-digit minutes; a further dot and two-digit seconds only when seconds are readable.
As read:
5.15
